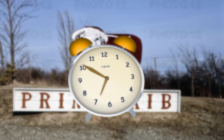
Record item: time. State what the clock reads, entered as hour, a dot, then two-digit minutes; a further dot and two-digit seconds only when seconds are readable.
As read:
6.51
